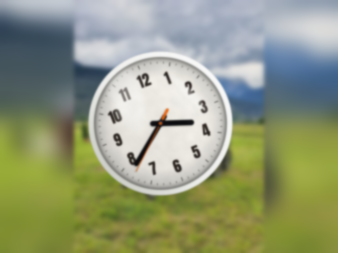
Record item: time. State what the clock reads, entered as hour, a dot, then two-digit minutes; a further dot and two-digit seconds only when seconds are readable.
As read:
3.38.38
